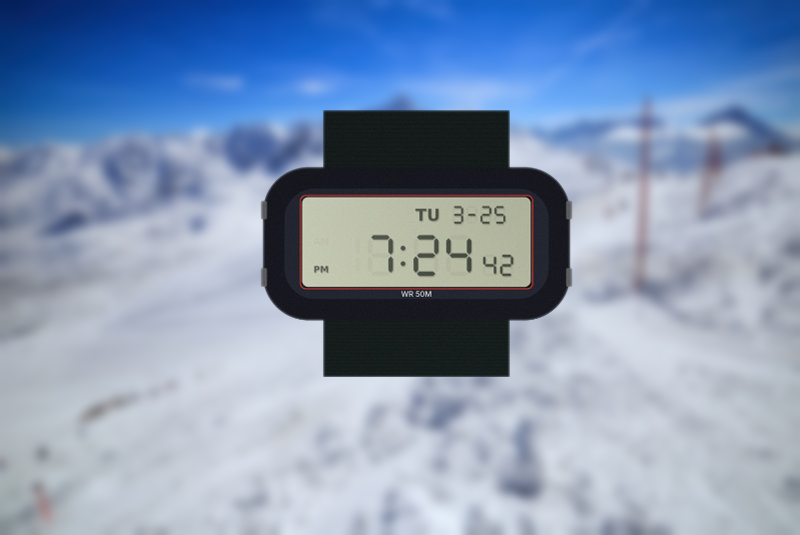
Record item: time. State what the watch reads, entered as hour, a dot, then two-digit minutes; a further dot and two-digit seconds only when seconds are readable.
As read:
7.24.42
